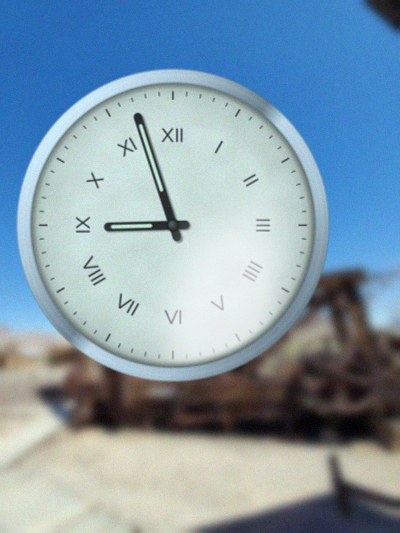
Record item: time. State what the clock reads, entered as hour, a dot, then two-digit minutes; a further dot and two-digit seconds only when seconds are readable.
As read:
8.57
